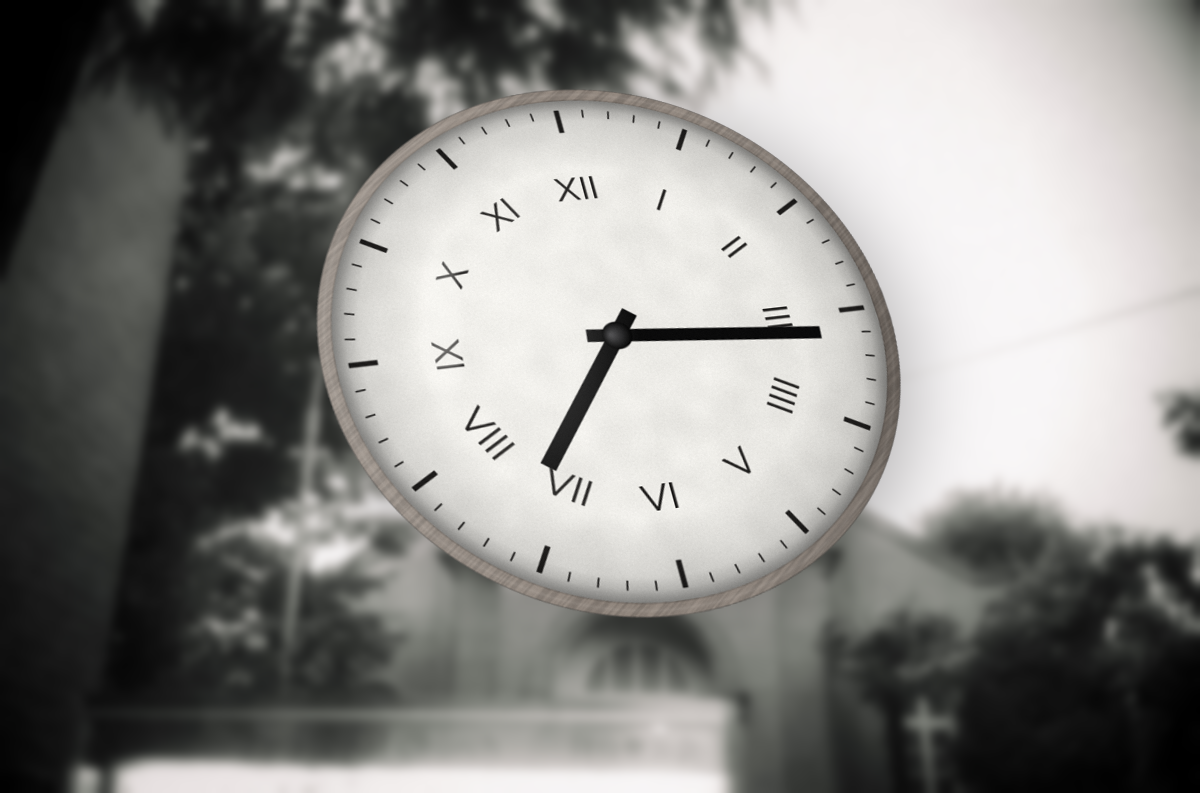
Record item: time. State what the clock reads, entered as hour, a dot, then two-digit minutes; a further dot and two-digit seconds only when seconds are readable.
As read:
7.16
